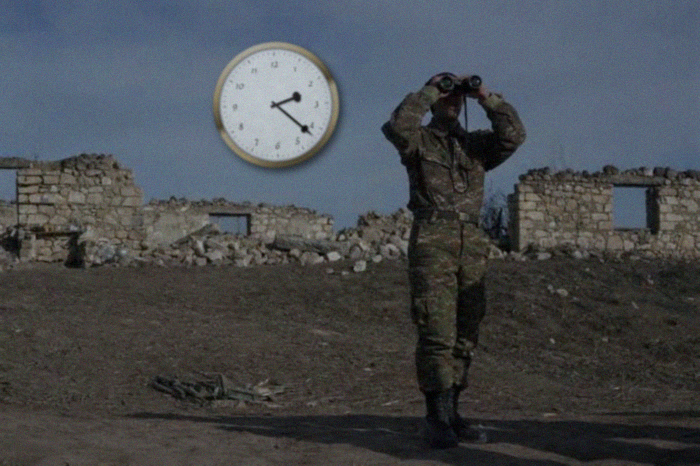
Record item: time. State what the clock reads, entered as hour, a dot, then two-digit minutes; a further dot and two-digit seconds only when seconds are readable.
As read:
2.22
